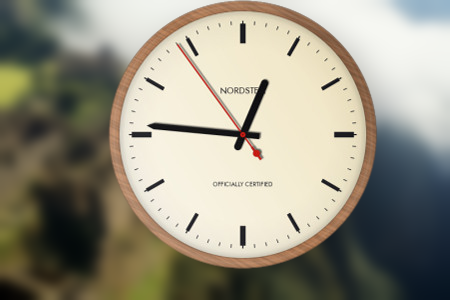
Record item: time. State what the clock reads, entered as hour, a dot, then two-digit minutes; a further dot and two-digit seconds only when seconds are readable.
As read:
12.45.54
